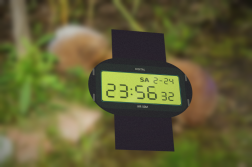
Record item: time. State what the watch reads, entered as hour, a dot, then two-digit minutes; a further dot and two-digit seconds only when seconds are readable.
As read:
23.56.32
